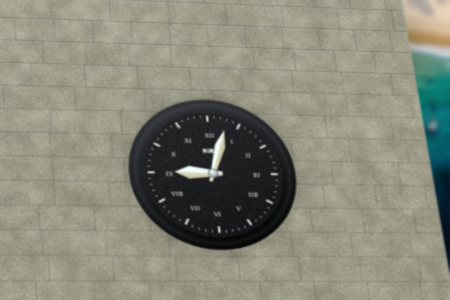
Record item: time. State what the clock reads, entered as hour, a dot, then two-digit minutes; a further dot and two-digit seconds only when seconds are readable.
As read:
9.03
